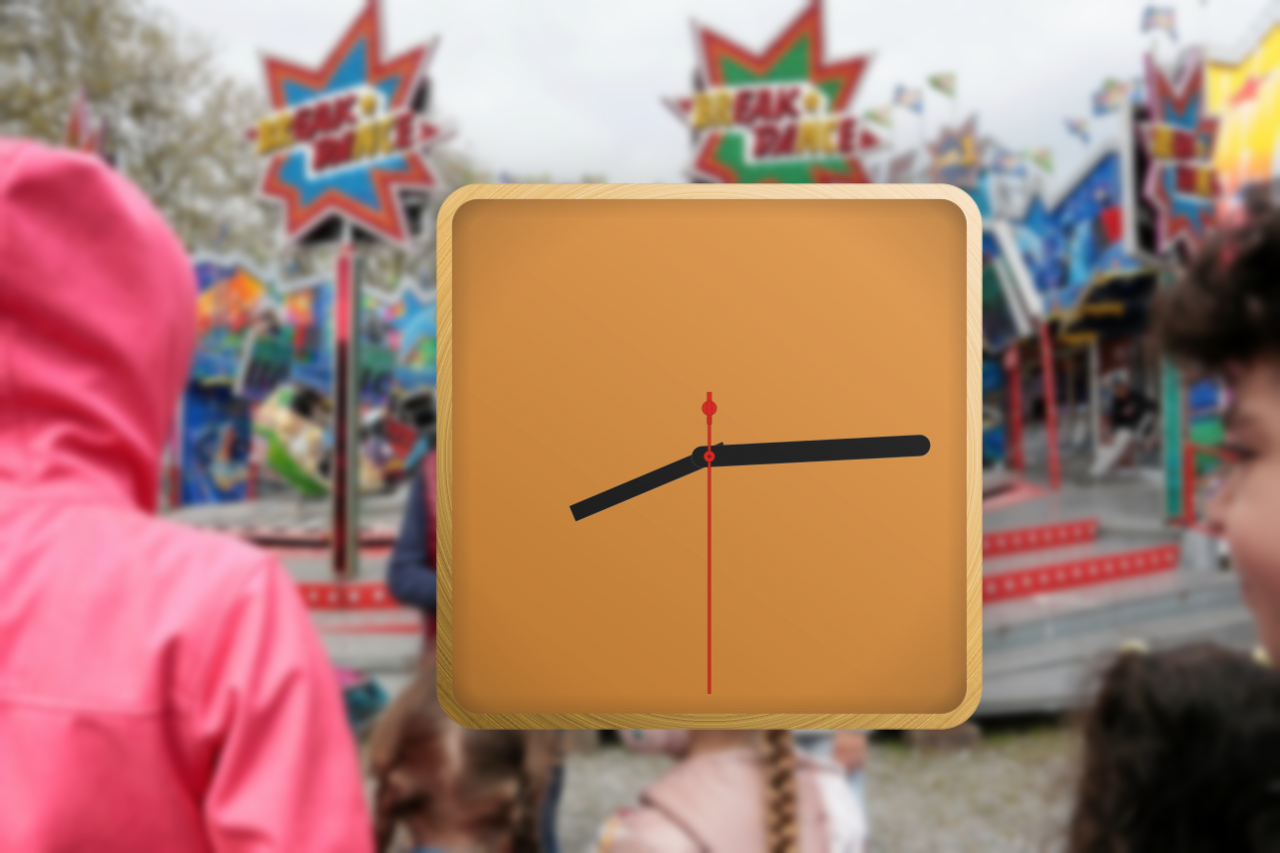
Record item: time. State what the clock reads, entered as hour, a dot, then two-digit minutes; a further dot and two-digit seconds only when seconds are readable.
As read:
8.14.30
